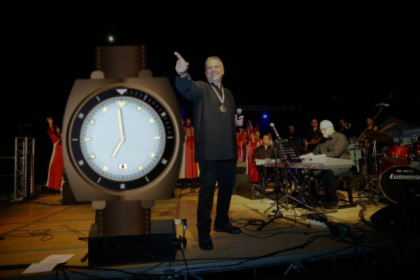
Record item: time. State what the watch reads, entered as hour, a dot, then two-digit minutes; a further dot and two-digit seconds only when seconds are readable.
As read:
6.59
